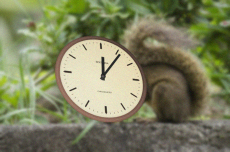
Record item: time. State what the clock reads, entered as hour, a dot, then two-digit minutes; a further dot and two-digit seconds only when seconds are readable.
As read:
12.06
